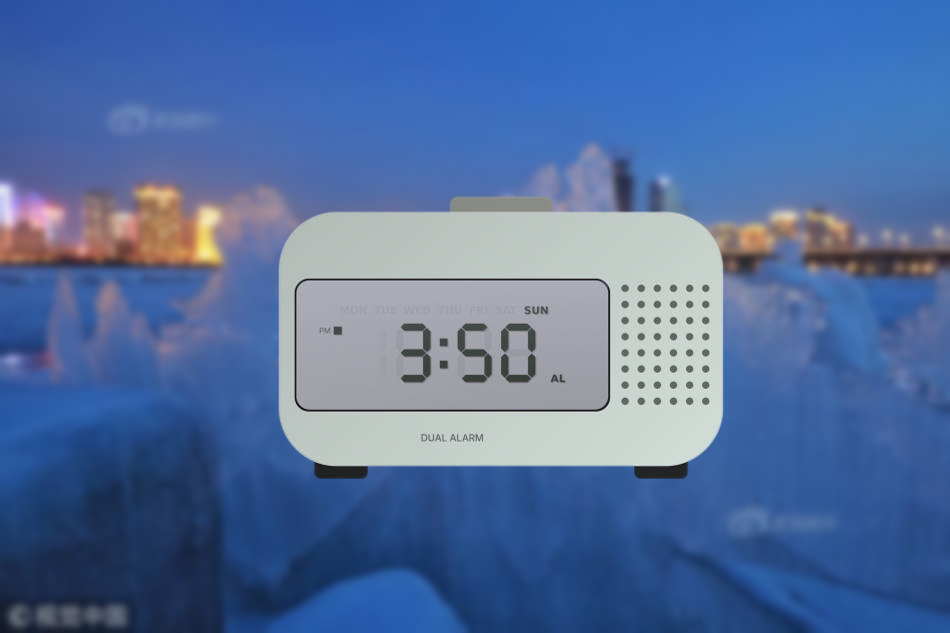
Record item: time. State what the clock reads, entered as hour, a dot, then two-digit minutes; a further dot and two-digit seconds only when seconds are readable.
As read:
3.50
